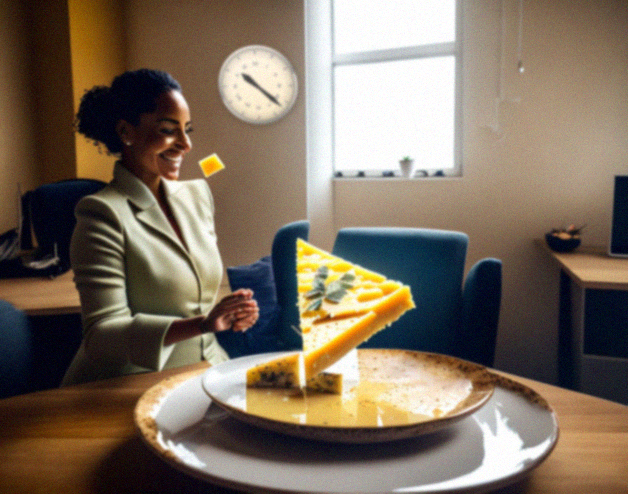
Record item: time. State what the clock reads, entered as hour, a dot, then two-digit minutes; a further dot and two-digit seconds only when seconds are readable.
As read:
10.22
